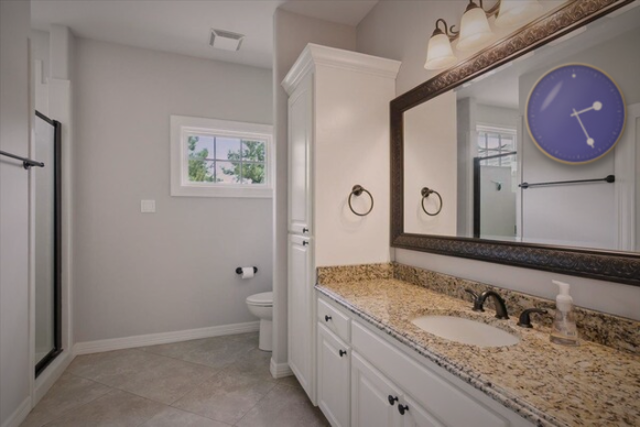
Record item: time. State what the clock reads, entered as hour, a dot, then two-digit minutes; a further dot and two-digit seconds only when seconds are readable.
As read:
2.26
